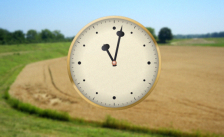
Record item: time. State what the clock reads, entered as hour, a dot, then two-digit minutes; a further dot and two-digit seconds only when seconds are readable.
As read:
11.02
